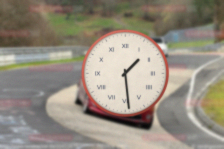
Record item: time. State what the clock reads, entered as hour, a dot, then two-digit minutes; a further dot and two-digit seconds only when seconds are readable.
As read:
1.29
